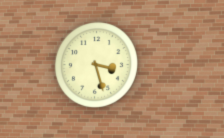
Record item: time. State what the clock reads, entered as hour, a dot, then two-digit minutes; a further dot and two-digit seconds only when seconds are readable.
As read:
3.27
